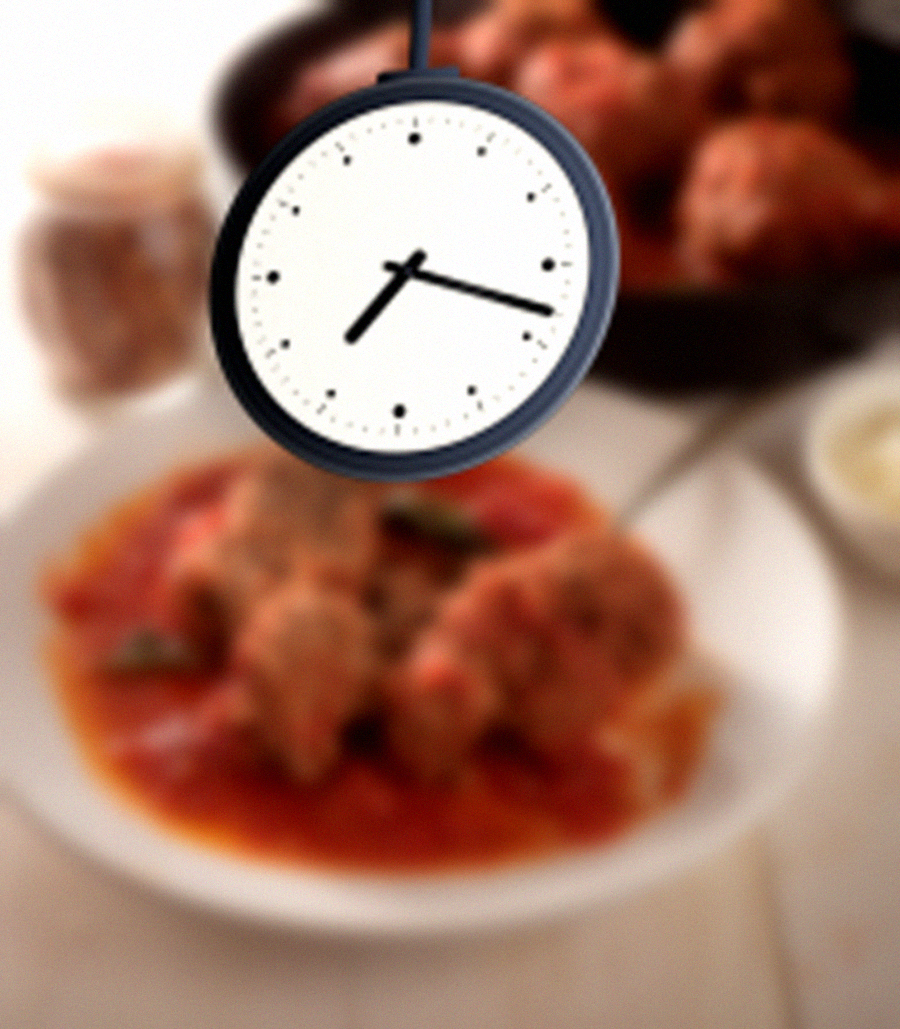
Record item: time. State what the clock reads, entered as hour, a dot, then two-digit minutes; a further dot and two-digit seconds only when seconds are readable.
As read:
7.18
